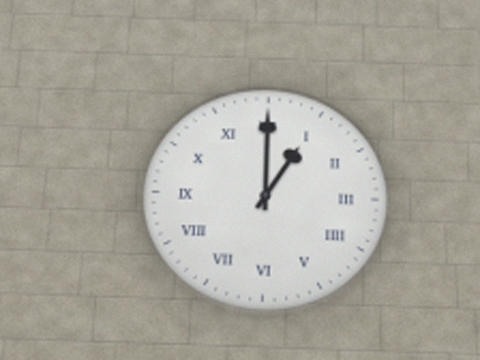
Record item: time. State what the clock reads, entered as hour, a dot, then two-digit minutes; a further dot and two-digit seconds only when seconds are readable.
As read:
1.00
